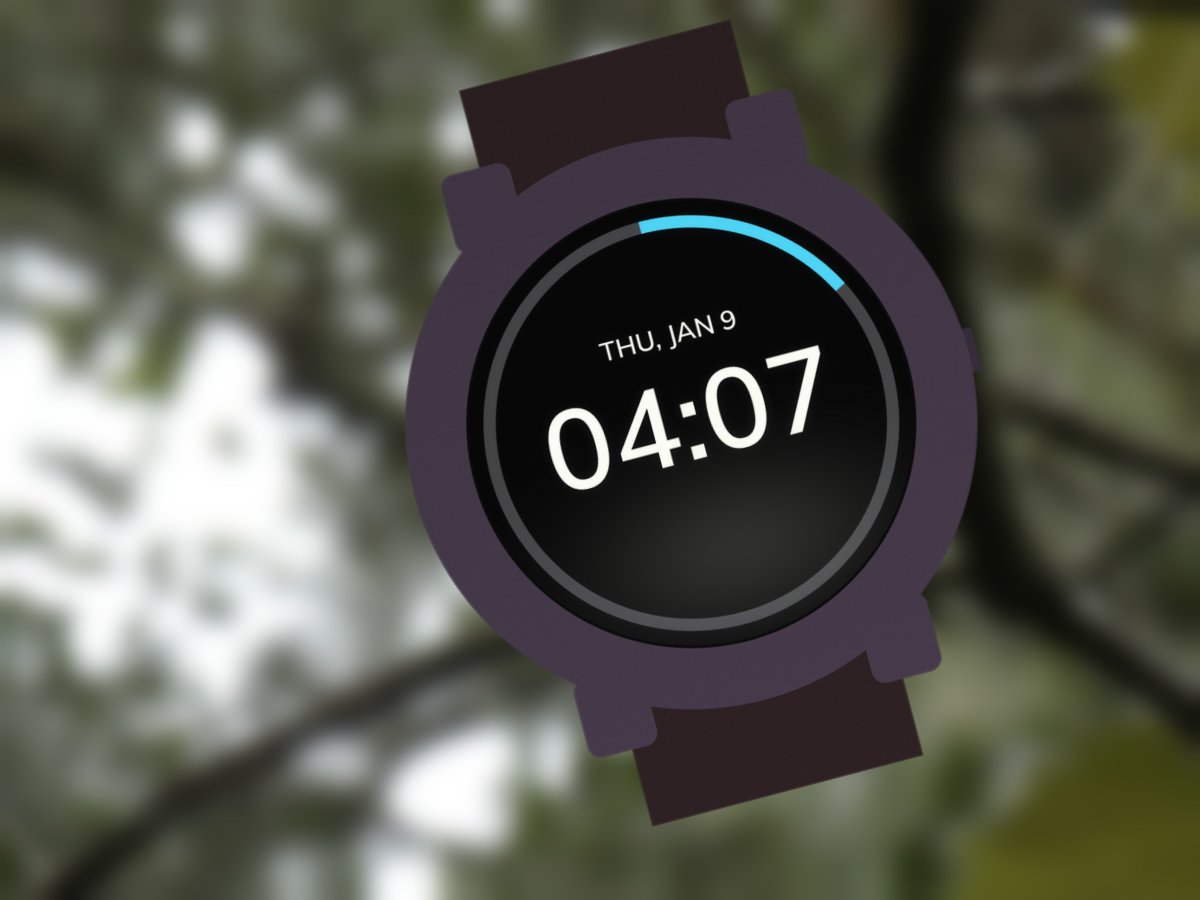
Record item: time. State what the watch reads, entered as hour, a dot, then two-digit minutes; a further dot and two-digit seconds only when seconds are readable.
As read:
4.07
